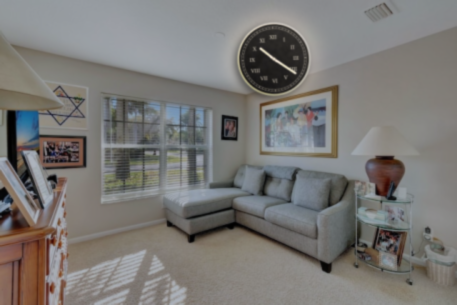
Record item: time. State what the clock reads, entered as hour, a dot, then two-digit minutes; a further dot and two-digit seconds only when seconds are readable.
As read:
10.21
